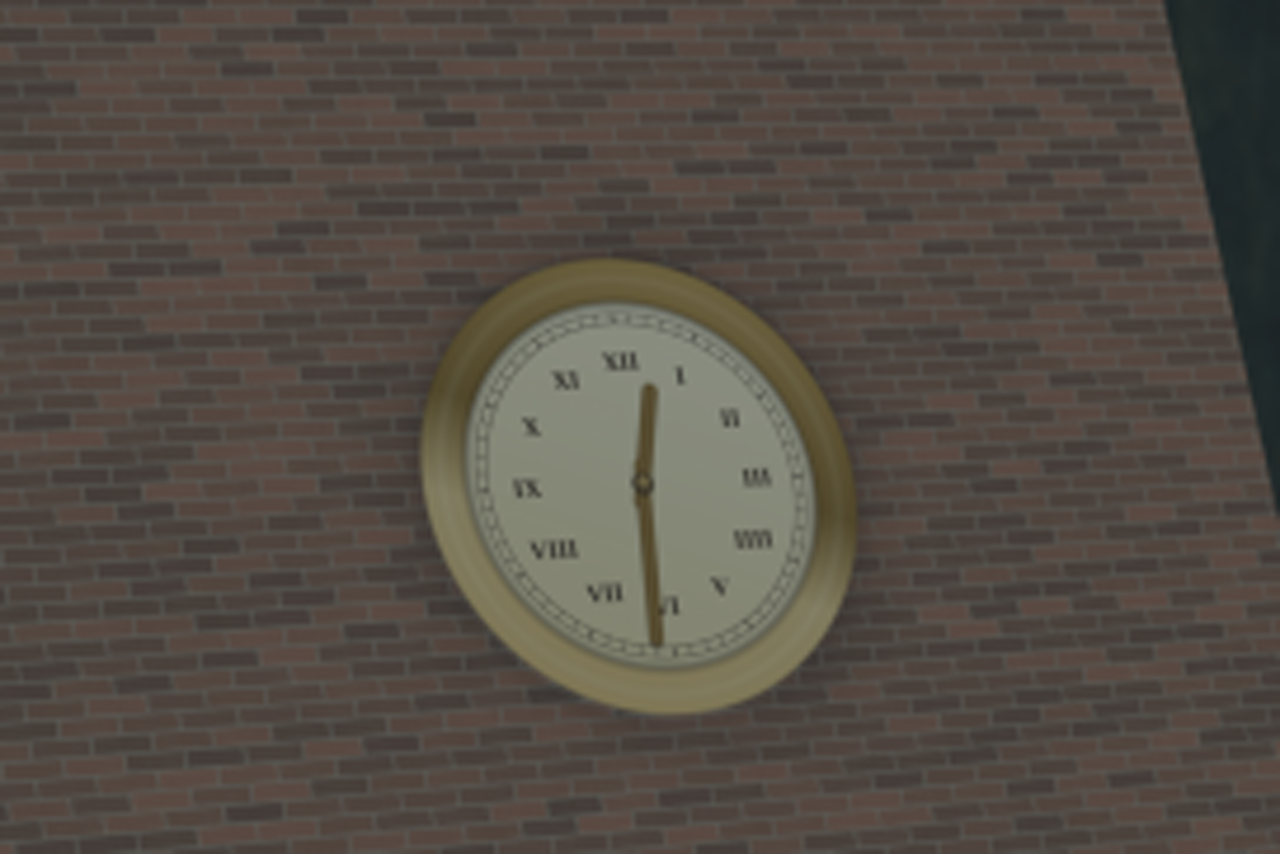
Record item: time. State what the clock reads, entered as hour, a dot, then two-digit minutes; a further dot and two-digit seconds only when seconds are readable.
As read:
12.31
